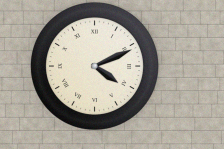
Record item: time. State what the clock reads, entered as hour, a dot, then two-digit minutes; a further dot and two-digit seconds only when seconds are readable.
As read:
4.11
